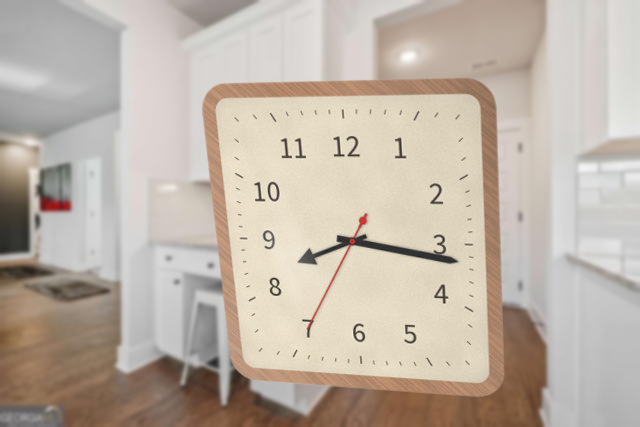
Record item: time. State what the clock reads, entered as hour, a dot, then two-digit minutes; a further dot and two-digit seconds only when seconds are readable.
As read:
8.16.35
